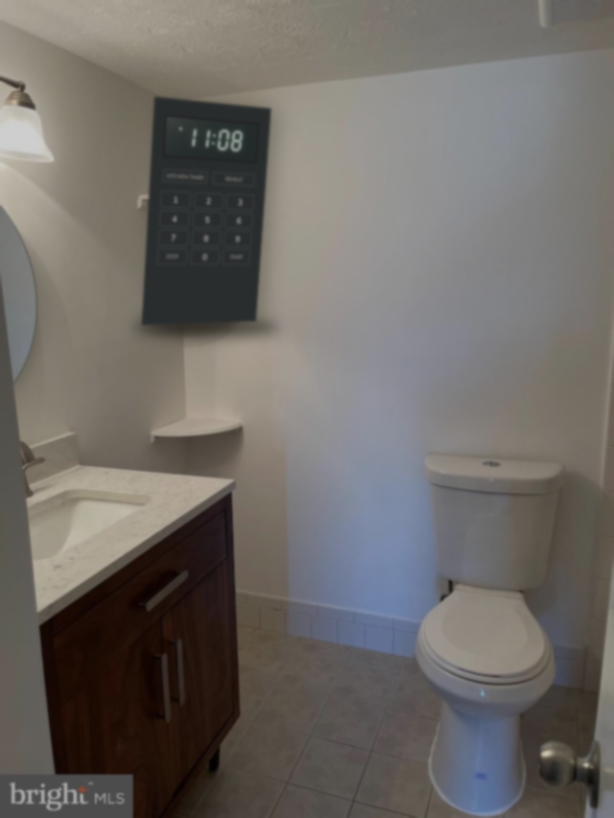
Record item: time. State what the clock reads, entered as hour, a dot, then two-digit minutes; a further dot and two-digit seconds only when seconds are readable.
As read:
11.08
